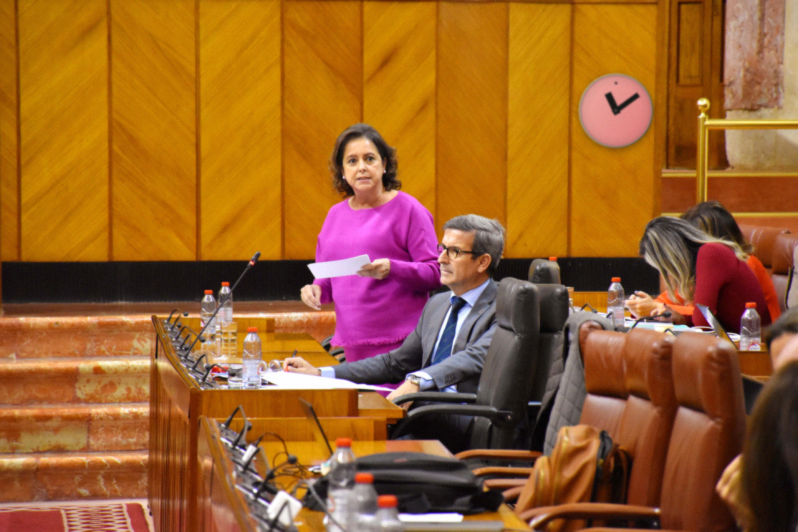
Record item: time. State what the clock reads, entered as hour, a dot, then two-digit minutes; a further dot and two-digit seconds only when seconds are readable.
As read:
11.09
